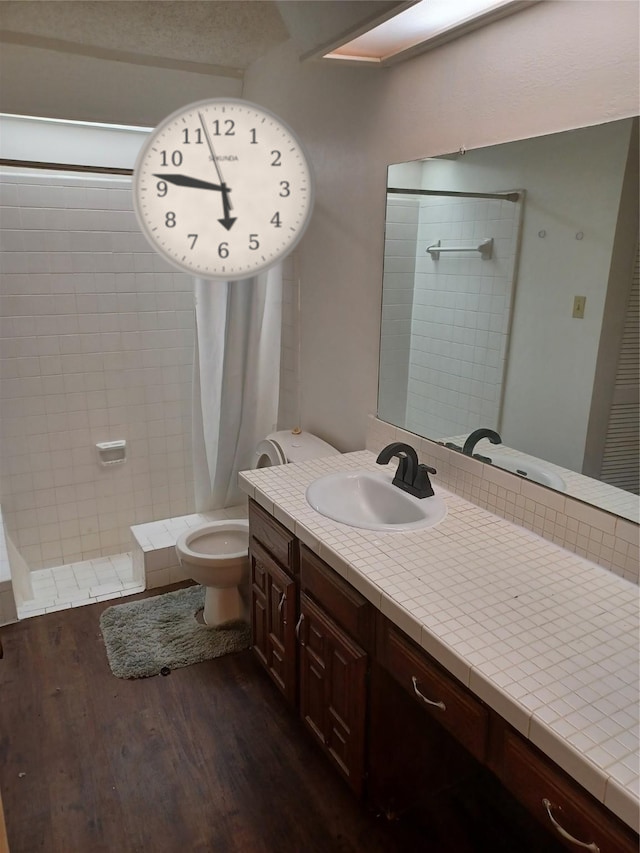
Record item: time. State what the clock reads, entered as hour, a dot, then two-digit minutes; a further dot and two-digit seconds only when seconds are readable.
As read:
5.46.57
